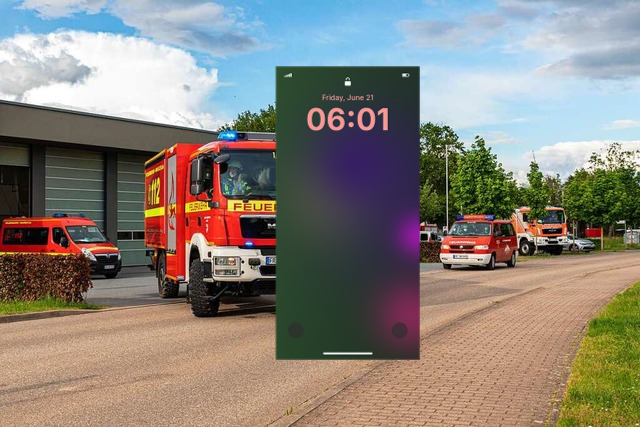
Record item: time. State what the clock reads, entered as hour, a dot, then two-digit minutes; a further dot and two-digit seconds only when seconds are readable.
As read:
6.01
